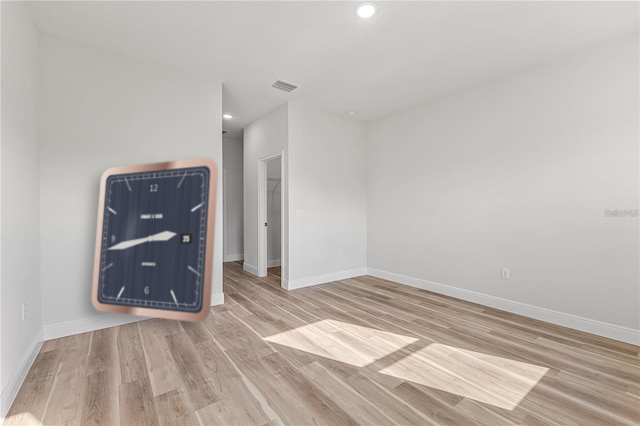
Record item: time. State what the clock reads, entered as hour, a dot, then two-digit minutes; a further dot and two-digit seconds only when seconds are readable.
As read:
2.43
